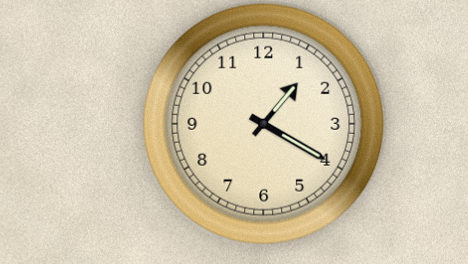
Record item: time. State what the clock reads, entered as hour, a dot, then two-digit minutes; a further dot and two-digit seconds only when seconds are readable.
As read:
1.20
